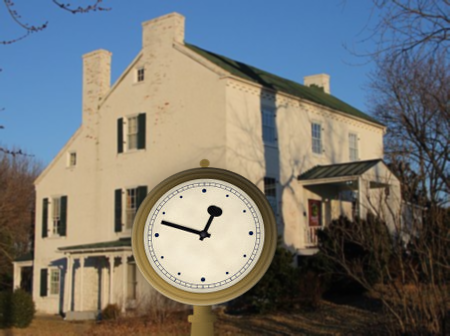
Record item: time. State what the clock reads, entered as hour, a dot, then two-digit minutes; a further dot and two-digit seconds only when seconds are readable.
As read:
12.48
